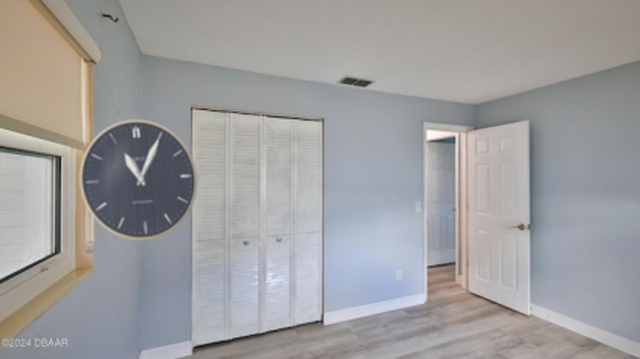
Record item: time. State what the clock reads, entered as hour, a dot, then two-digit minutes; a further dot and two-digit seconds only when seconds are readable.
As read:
11.05
